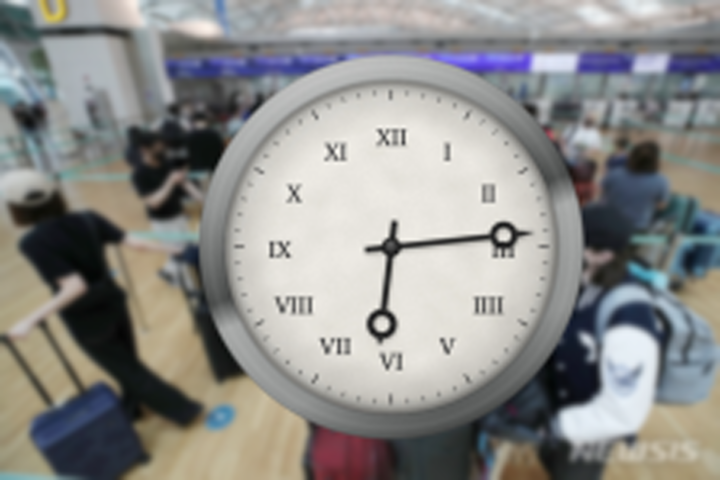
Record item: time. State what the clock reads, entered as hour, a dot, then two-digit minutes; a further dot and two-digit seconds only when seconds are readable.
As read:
6.14
